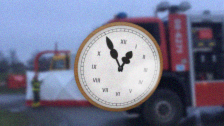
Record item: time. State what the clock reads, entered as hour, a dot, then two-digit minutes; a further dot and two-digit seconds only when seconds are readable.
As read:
12.55
